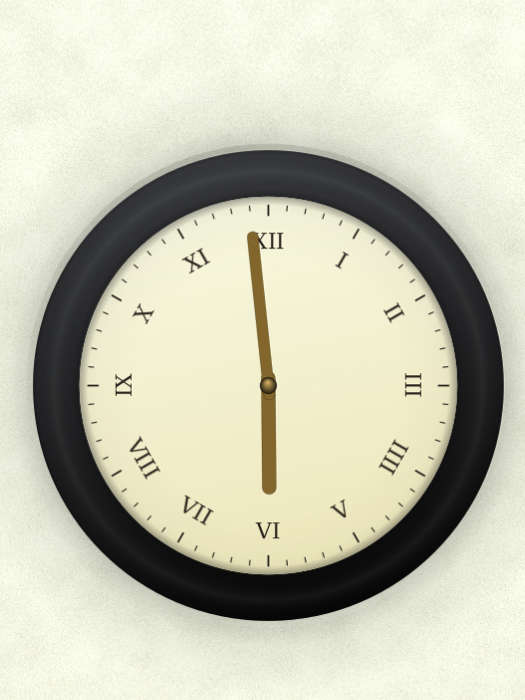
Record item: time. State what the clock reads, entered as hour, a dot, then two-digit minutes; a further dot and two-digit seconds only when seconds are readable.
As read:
5.59
